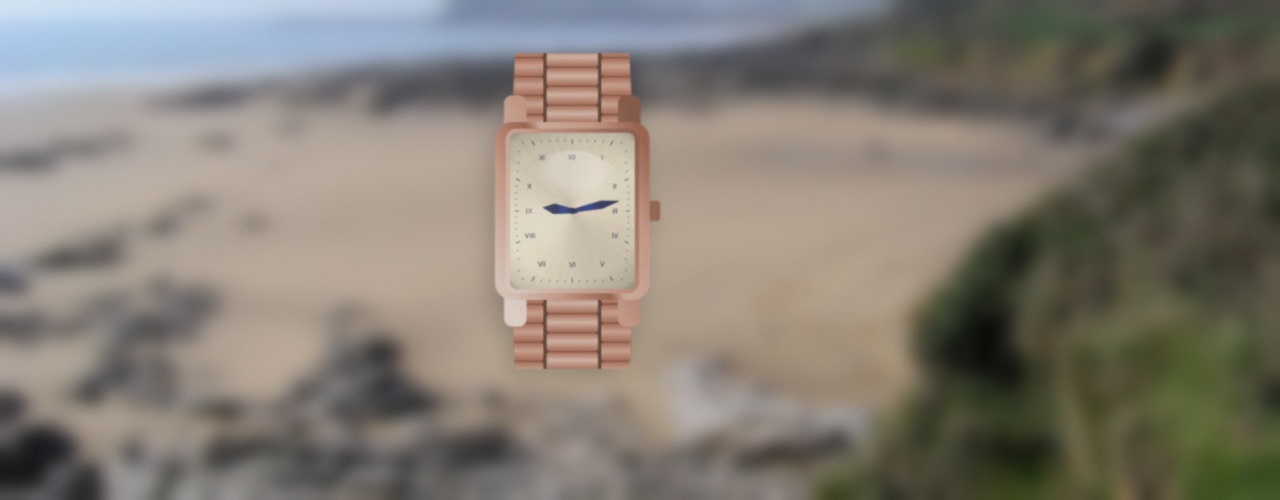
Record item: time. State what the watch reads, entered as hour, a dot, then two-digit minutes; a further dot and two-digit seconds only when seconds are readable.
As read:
9.13
